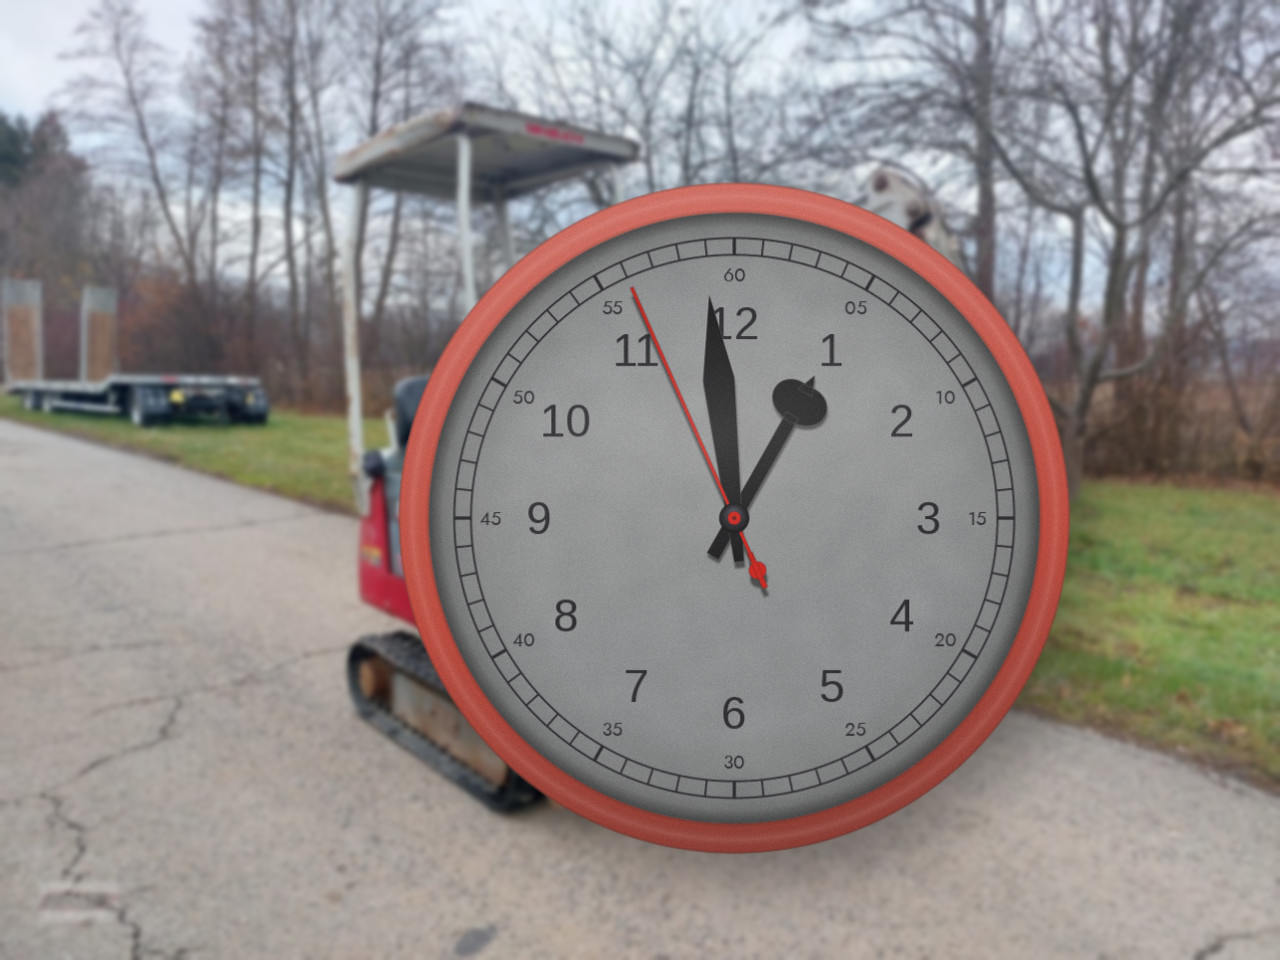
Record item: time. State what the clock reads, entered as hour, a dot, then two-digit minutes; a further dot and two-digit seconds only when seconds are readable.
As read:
12.58.56
